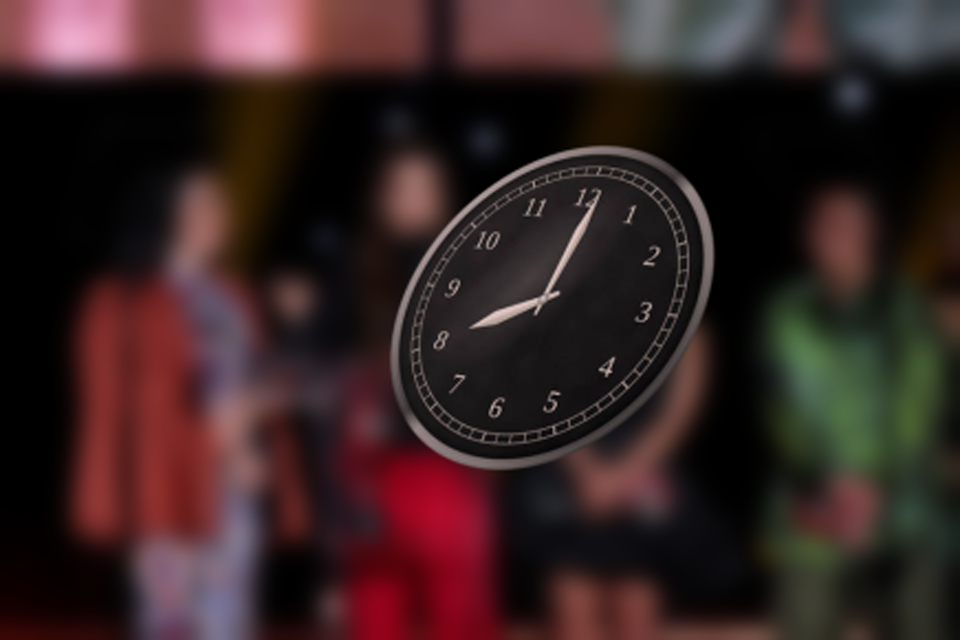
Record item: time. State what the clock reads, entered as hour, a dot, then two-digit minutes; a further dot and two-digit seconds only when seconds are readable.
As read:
8.01
